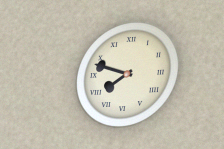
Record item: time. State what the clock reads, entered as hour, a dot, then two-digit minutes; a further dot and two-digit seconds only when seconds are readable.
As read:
7.48
